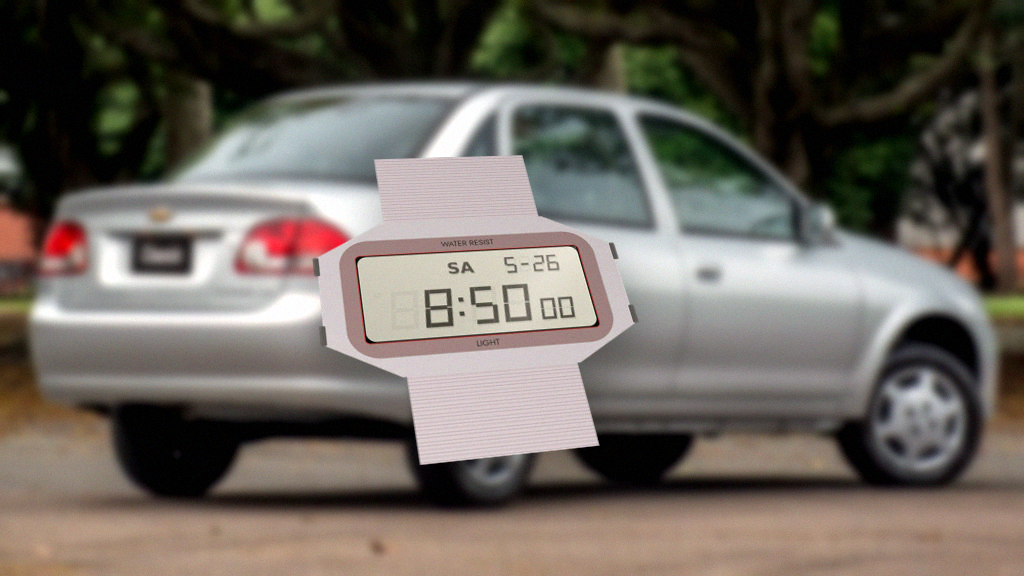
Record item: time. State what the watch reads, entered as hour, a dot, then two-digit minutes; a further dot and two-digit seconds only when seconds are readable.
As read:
8.50.00
